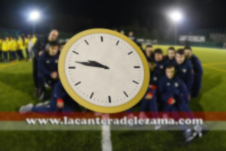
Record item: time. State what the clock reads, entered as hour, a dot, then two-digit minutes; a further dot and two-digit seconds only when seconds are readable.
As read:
9.47
